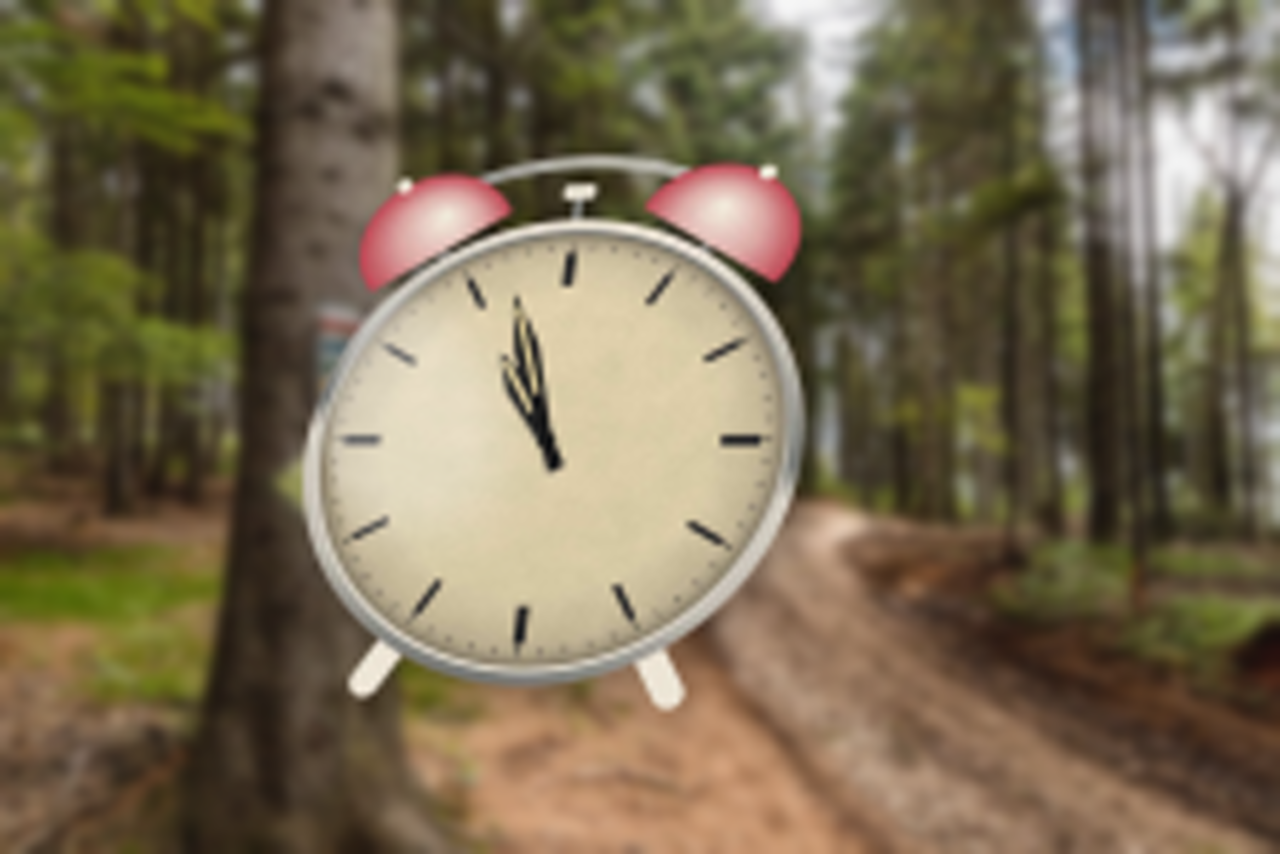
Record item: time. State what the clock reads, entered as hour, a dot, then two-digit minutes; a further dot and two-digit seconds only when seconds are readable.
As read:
10.57
